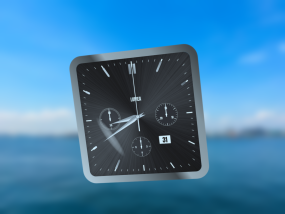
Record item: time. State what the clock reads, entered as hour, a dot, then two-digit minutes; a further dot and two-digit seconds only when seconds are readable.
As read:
8.40
